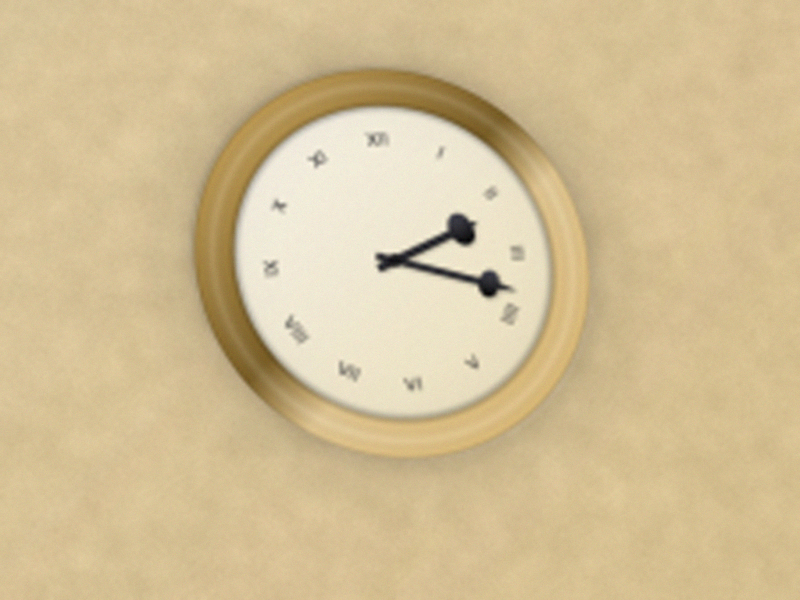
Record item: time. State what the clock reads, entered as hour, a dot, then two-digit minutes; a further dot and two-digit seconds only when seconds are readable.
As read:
2.18
